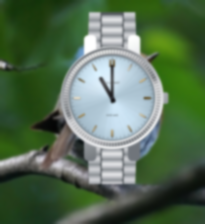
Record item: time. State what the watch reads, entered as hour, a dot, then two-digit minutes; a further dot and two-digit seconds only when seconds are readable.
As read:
11.00
